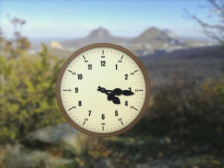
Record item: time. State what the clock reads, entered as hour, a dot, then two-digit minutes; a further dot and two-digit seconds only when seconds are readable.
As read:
4.16
